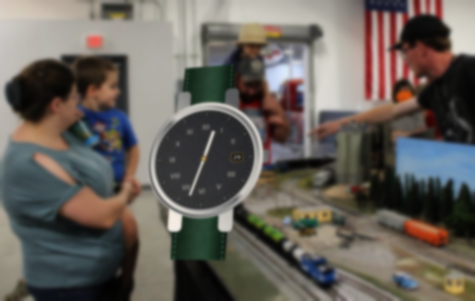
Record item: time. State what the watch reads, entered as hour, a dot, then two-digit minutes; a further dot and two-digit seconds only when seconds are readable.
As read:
12.33
